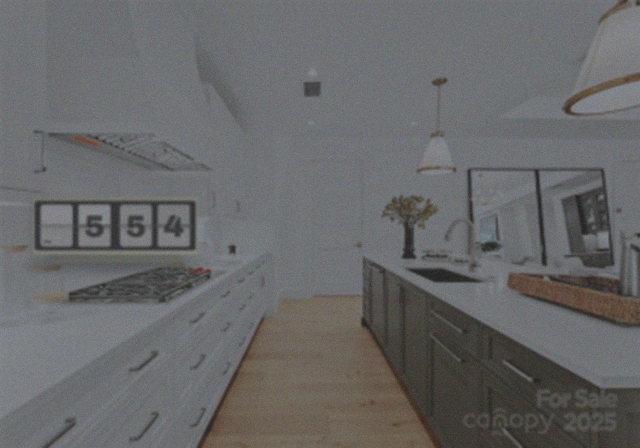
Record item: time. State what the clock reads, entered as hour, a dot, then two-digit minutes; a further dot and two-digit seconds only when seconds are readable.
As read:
5.54
